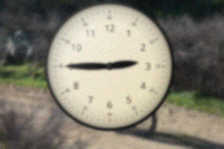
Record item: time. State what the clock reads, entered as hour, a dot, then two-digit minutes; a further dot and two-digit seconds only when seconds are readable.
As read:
2.45
